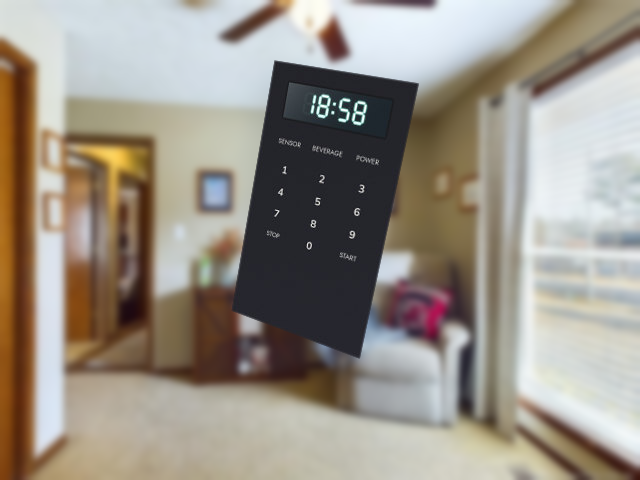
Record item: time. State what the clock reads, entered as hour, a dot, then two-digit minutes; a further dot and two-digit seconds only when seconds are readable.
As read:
18.58
